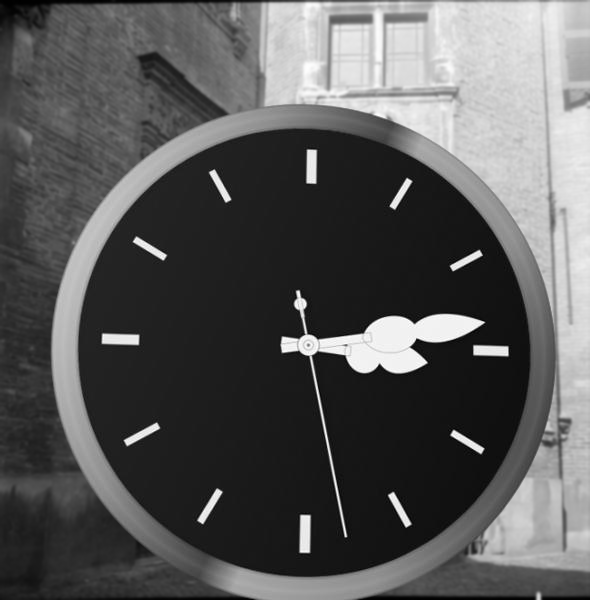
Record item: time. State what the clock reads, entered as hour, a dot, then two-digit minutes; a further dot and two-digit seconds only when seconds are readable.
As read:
3.13.28
